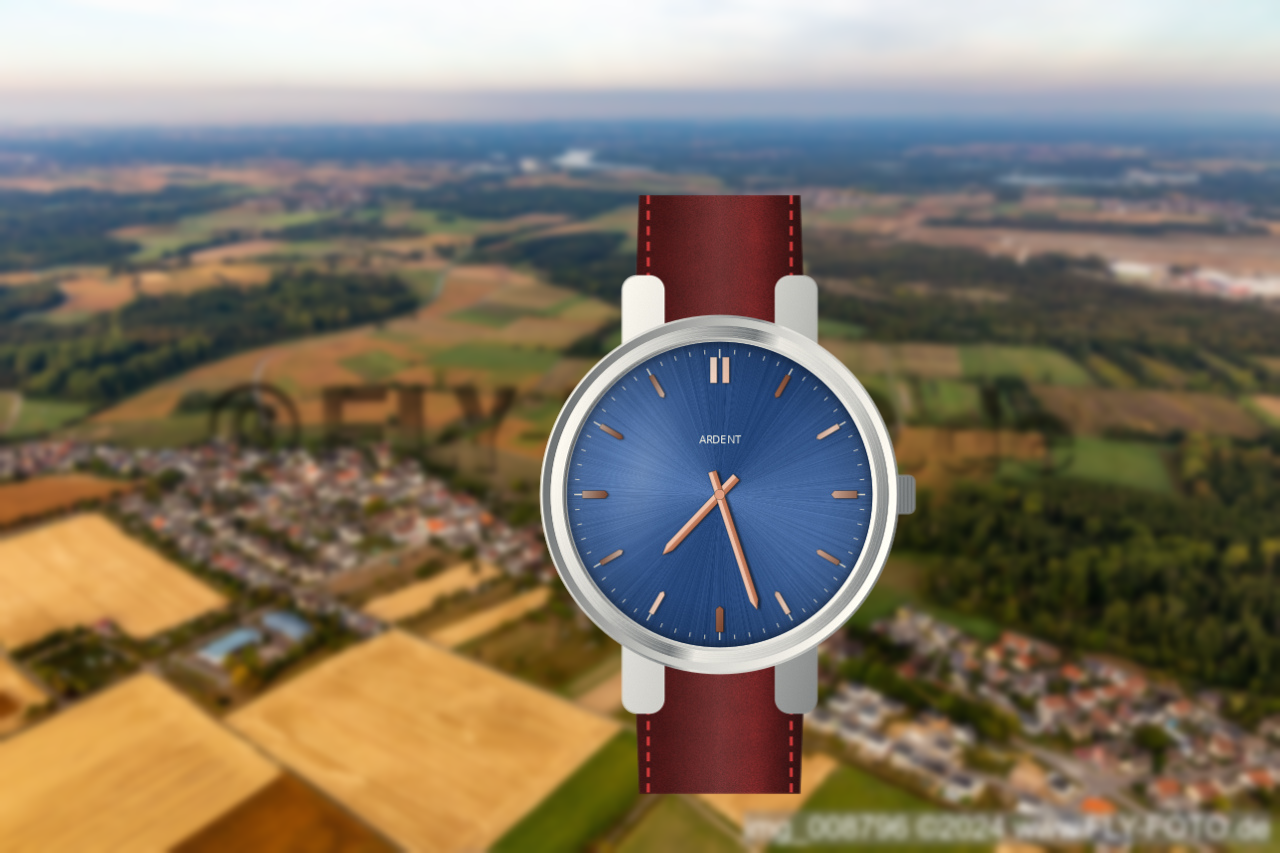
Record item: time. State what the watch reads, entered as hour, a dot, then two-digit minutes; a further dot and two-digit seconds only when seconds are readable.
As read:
7.27
